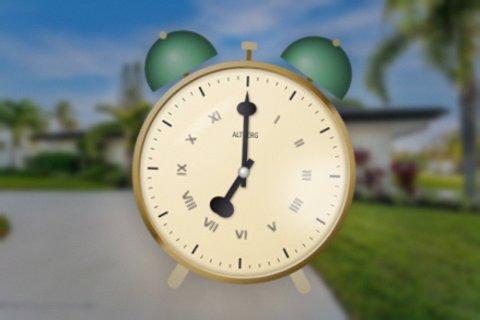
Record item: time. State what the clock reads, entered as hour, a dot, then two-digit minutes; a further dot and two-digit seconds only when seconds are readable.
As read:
7.00
